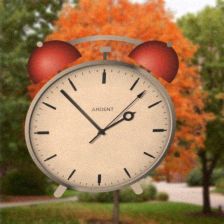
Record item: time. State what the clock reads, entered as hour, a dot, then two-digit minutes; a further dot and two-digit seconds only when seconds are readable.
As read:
1.53.07
